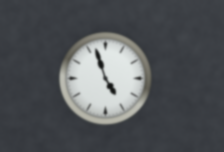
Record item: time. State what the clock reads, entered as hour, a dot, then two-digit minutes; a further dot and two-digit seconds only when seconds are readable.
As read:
4.57
